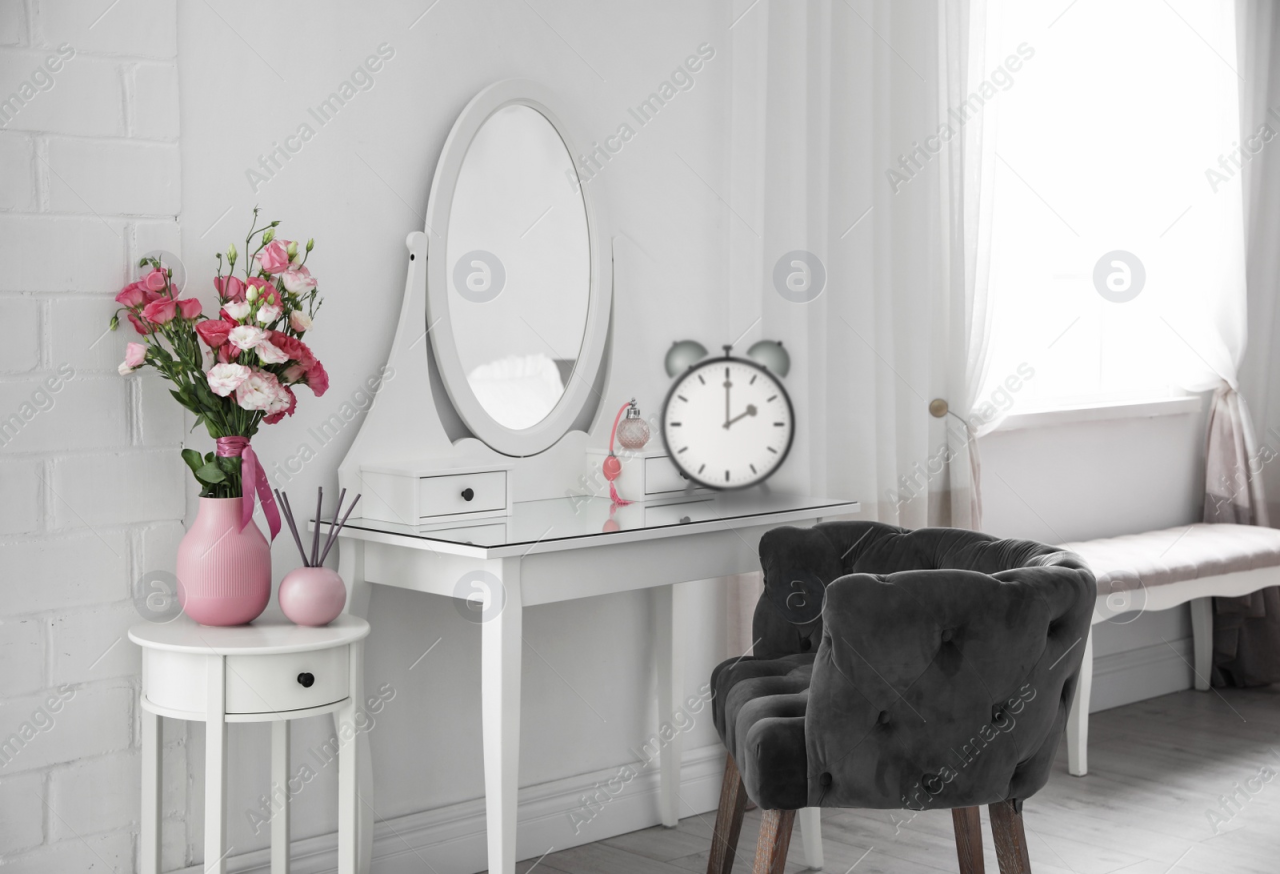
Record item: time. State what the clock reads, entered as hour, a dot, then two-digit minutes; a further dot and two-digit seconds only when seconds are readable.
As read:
2.00
